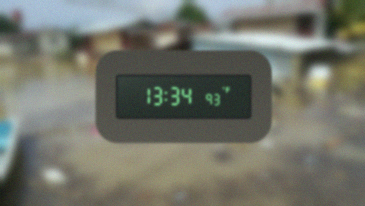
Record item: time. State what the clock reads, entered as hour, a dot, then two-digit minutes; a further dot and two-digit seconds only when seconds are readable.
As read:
13.34
